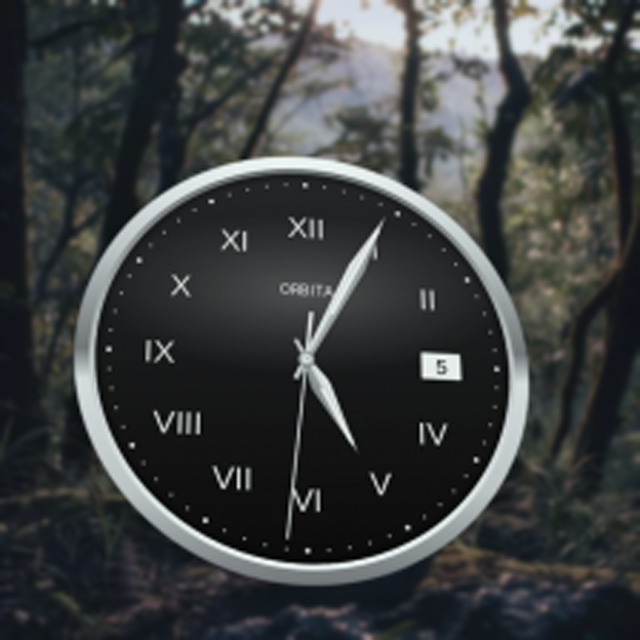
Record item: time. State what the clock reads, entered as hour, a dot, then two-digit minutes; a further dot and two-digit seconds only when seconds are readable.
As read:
5.04.31
